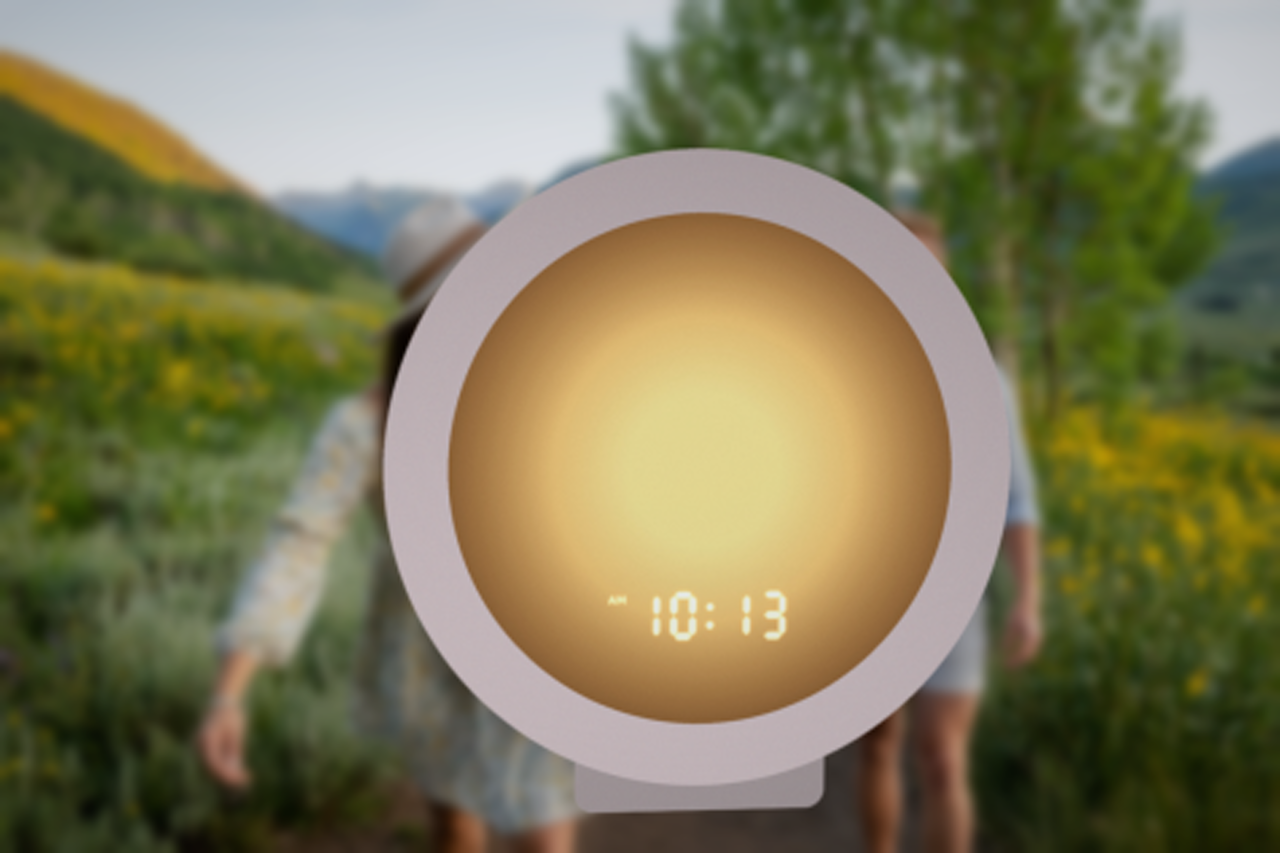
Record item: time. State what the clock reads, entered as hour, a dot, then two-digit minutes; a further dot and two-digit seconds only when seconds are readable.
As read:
10.13
